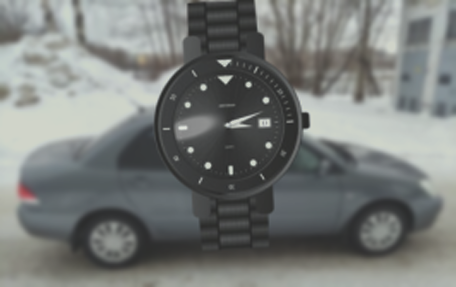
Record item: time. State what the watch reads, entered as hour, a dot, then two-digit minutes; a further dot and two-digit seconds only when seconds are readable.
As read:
3.12
